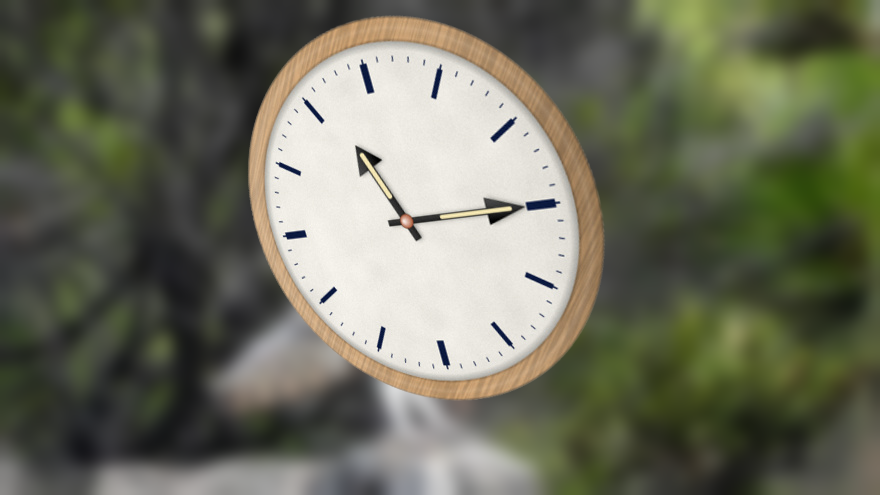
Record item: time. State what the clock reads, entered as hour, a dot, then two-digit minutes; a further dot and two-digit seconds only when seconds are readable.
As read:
11.15
